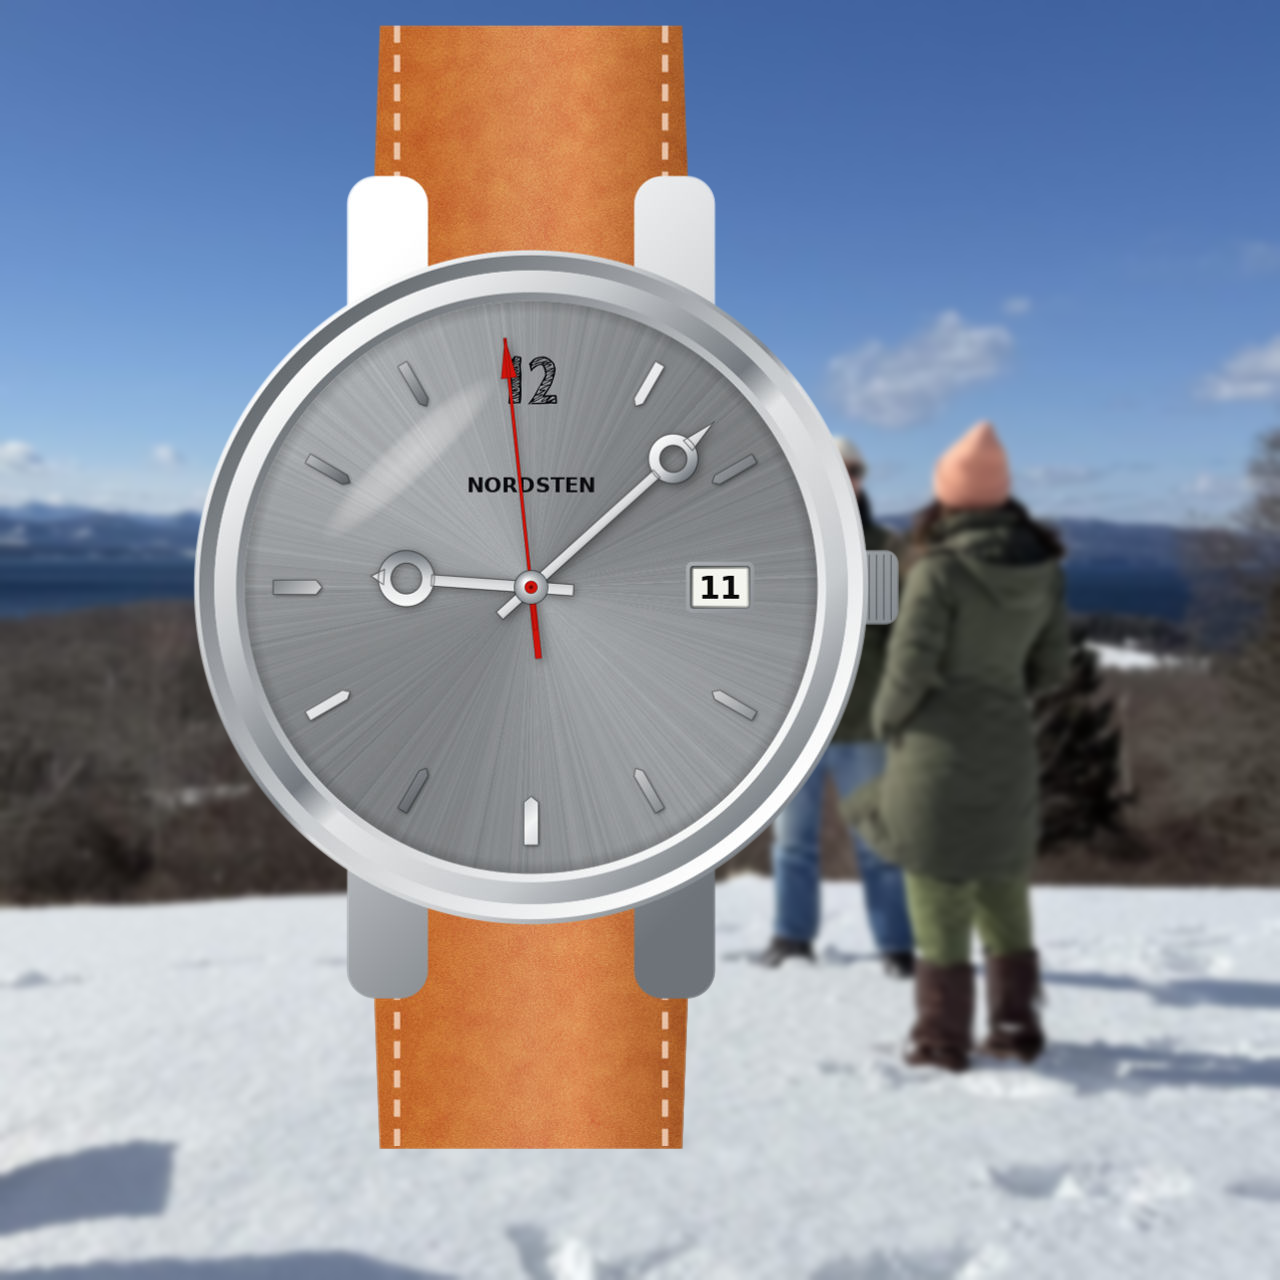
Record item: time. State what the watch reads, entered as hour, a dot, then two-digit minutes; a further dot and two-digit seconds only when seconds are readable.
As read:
9.07.59
